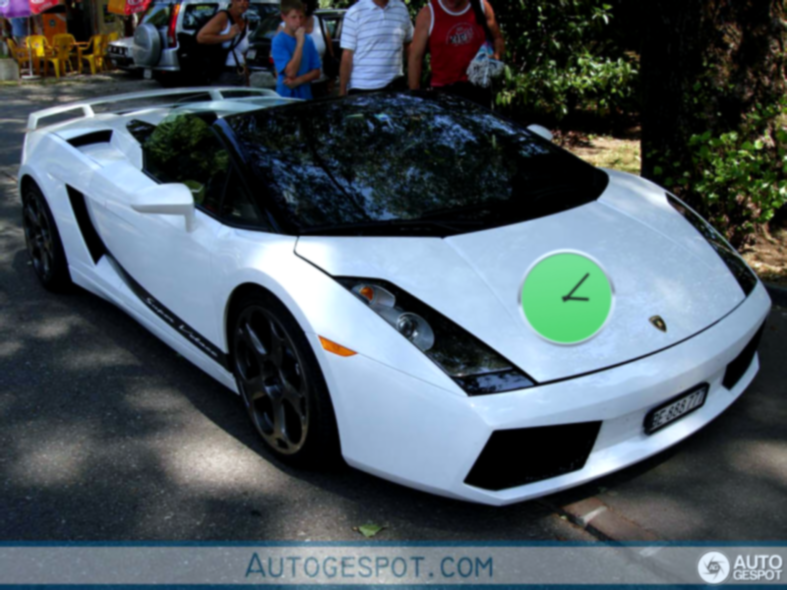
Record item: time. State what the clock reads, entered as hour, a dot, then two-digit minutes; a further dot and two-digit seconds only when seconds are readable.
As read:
3.07
